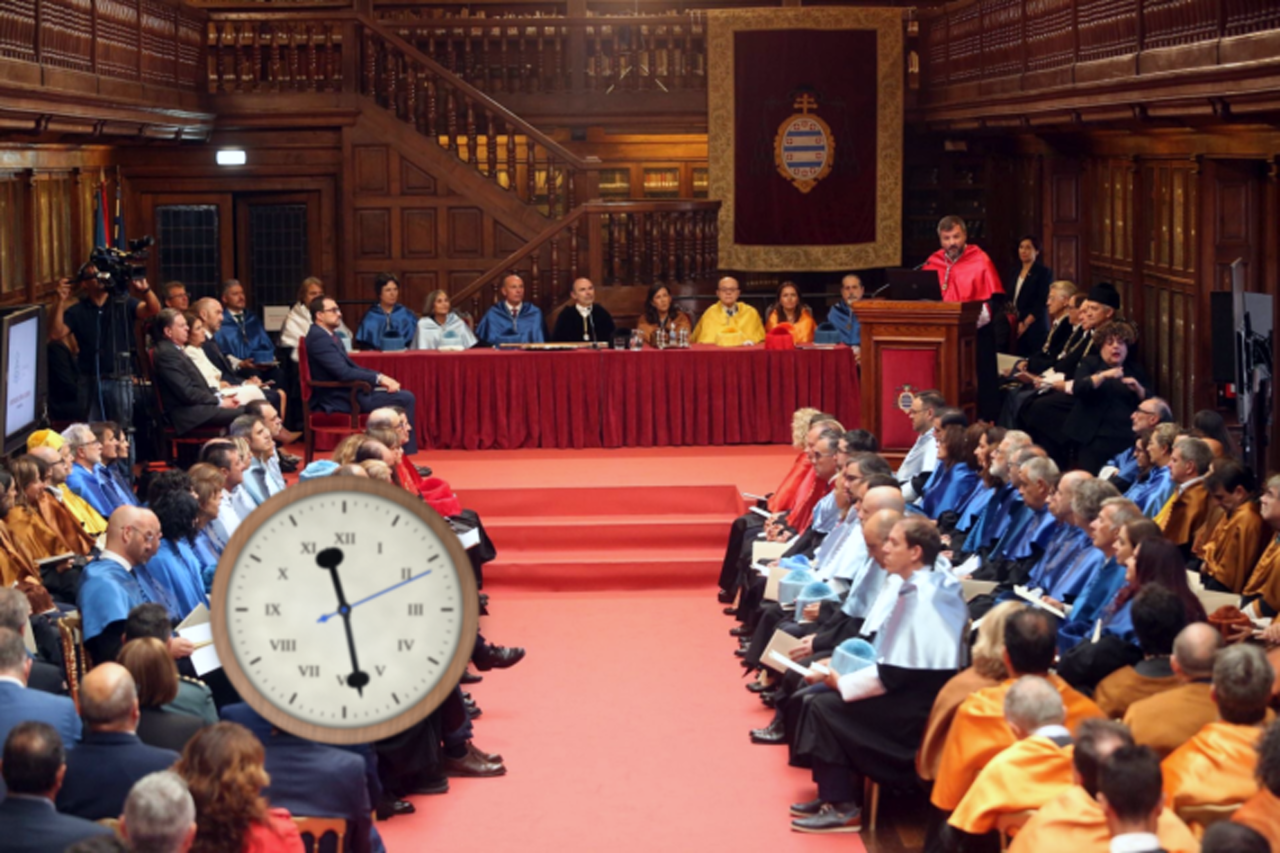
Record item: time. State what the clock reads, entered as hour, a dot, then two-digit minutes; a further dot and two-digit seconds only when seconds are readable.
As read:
11.28.11
